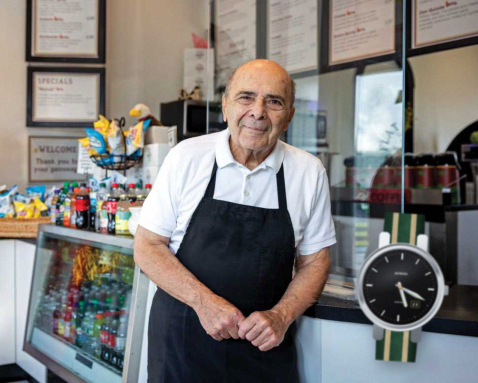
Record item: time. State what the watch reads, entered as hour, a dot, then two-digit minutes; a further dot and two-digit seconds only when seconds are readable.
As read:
5.19
